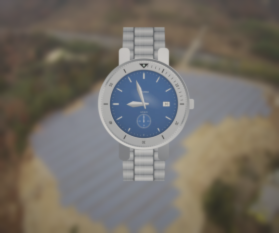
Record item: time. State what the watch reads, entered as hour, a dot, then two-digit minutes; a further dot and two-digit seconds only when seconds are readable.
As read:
8.57
